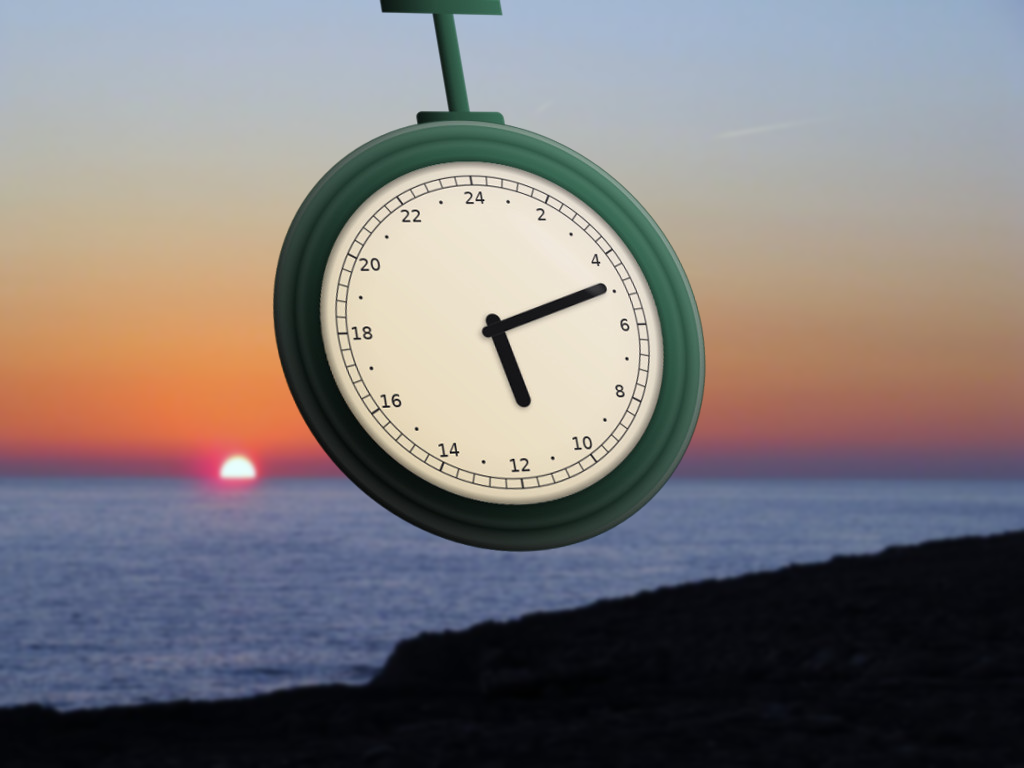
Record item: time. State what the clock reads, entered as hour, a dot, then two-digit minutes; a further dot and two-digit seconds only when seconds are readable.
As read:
11.12
